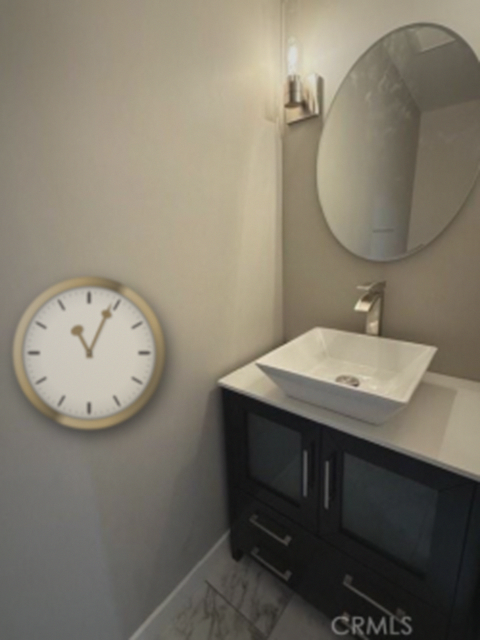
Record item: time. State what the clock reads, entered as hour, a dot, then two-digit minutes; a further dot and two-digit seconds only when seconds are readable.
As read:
11.04
